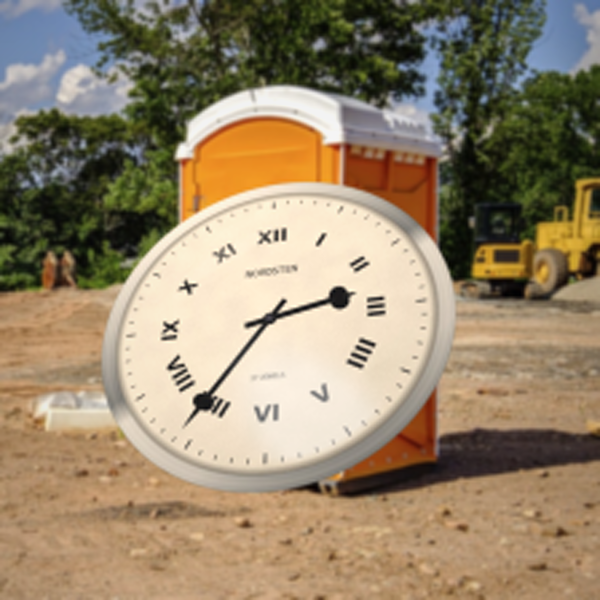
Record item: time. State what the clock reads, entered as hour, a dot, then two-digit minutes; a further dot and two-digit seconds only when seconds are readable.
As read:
2.36
